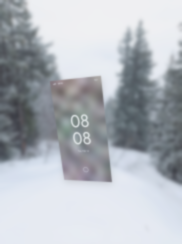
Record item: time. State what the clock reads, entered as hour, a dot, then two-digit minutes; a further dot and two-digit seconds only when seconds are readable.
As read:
8.08
